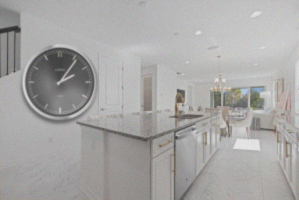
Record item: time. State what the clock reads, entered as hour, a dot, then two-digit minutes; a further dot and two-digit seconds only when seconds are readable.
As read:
2.06
